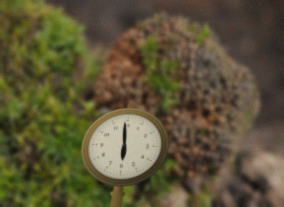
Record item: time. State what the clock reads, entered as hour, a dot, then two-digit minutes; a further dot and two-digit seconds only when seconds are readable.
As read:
5.59
